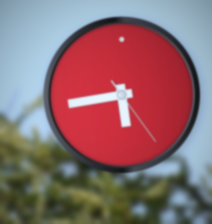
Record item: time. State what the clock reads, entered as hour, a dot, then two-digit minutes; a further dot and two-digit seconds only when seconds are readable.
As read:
5.43.24
